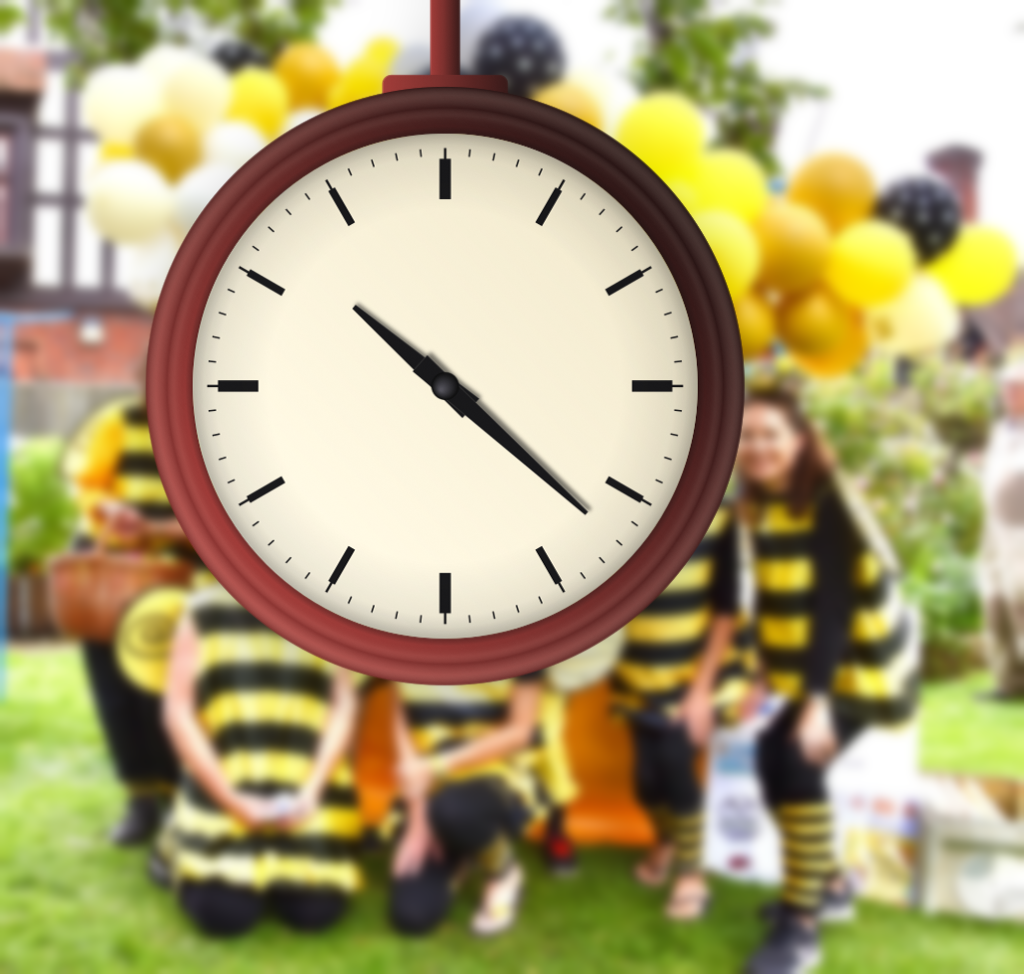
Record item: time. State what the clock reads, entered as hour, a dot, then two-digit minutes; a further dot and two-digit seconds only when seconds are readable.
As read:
10.22
